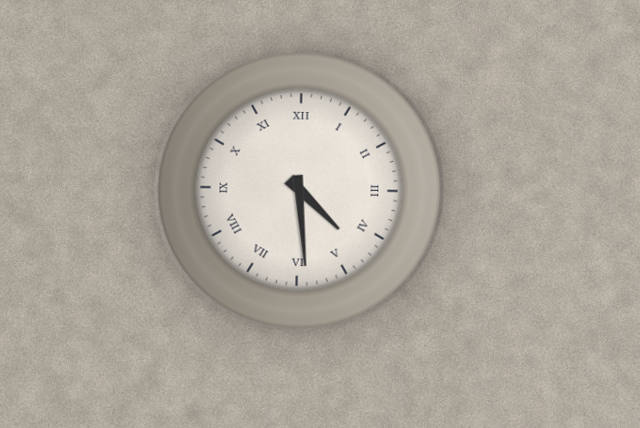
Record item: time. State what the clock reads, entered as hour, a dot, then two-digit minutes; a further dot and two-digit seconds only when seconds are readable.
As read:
4.29
